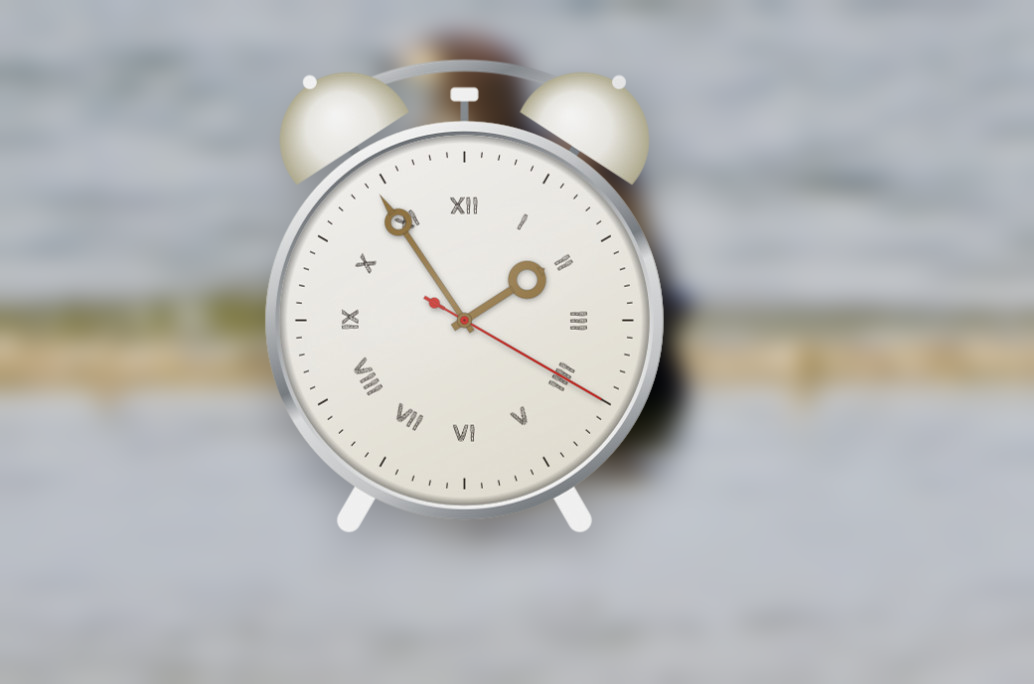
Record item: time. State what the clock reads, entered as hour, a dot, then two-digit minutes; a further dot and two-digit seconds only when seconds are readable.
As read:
1.54.20
